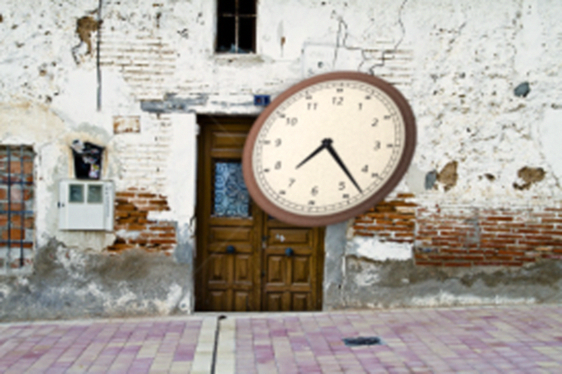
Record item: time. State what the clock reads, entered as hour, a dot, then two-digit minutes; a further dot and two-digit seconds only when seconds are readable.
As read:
7.23
